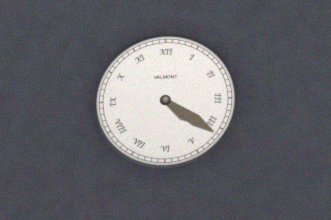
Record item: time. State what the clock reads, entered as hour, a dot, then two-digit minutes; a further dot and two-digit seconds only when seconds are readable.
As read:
4.21
